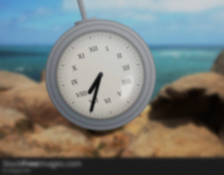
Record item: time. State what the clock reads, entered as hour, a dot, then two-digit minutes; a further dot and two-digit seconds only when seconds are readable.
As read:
7.35
